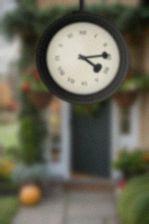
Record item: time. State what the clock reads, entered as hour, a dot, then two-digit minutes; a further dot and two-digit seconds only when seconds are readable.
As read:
4.14
